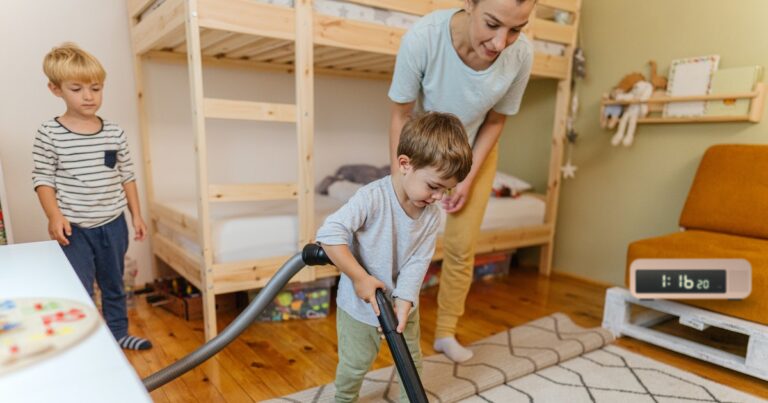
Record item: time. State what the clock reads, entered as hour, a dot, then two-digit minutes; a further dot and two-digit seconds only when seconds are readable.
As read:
1.16
